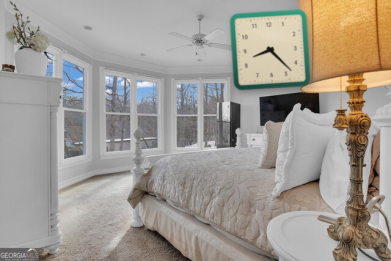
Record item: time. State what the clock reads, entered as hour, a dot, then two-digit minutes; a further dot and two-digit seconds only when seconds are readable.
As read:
8.23
